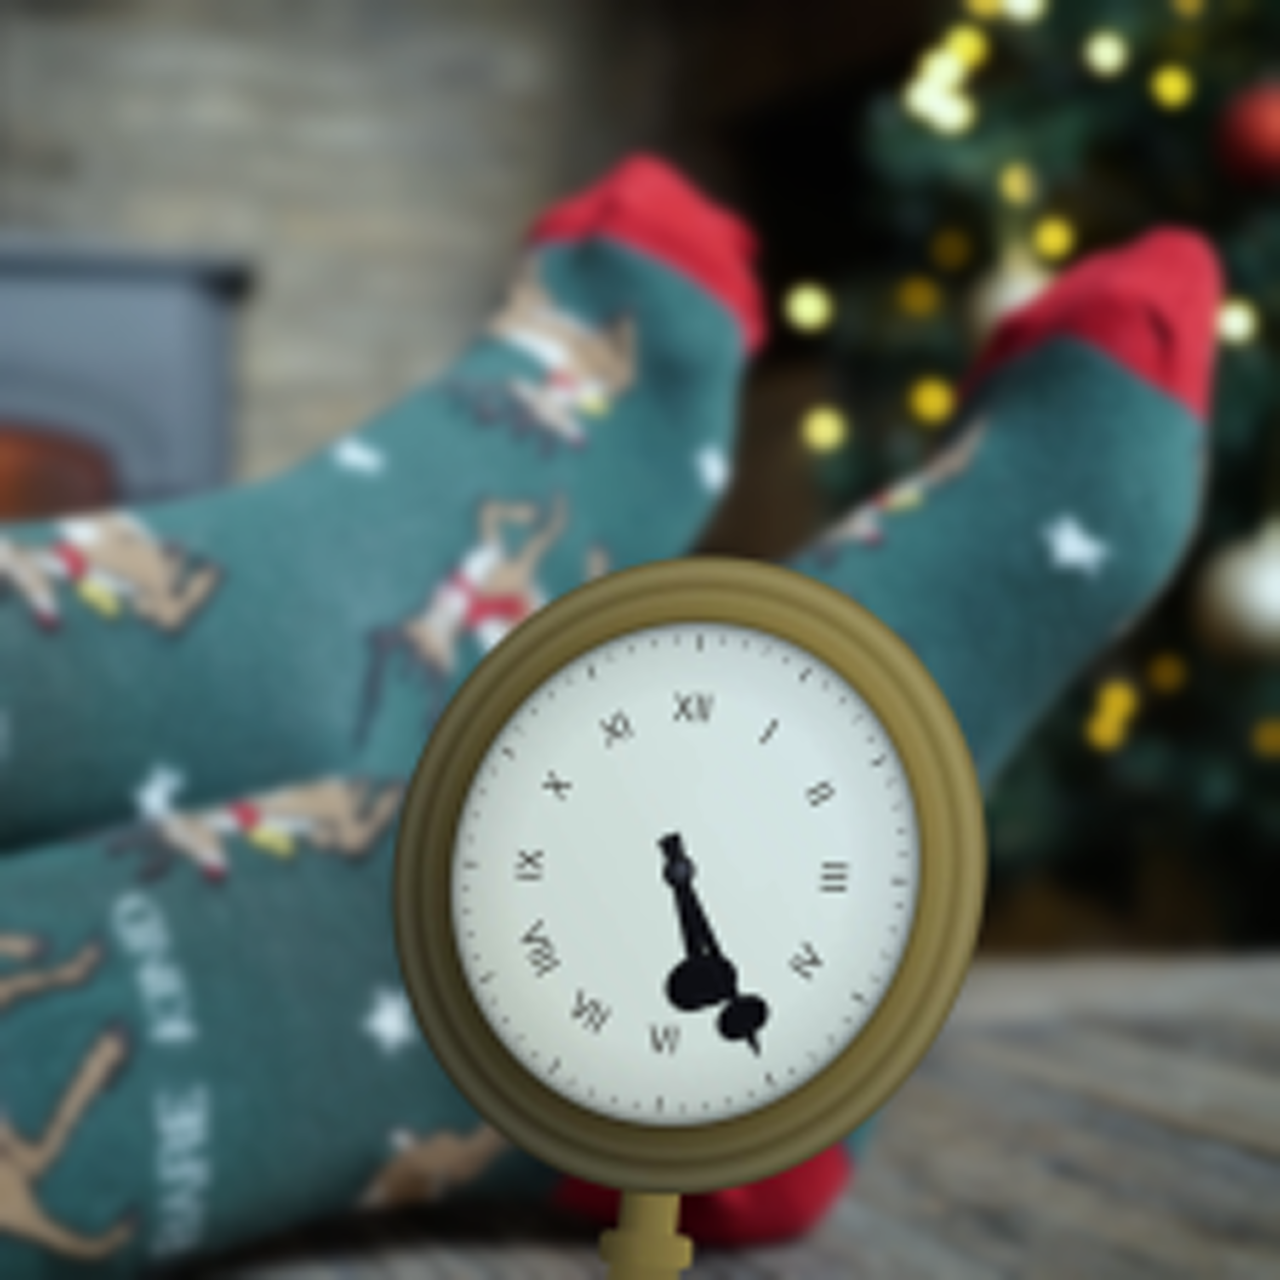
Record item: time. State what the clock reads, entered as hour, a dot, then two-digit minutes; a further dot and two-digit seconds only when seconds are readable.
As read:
5.25
